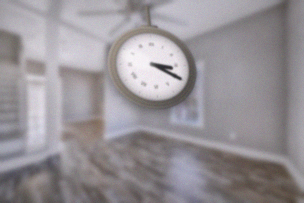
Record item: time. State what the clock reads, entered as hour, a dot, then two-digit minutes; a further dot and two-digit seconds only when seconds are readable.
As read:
3.20
